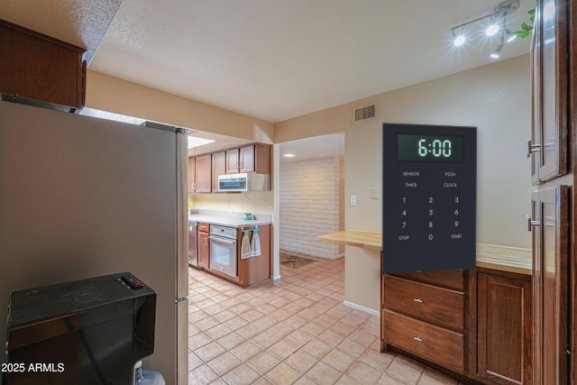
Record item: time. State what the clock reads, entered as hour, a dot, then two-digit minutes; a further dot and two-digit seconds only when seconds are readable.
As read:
6.00
